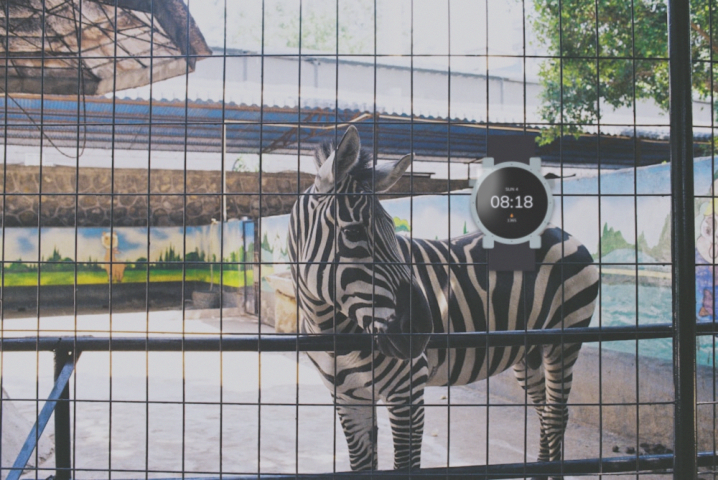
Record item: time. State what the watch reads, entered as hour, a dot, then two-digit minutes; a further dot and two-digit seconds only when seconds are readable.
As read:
8.18
